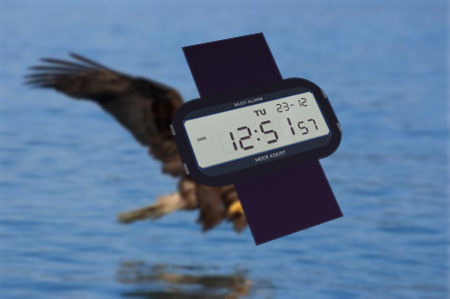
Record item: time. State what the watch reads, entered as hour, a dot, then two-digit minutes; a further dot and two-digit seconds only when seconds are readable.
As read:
12.51.57
